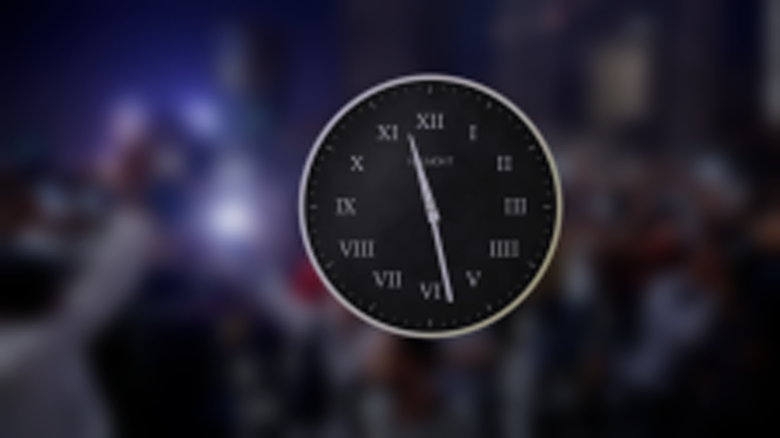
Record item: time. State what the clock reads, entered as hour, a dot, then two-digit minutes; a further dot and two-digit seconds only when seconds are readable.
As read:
11.28
